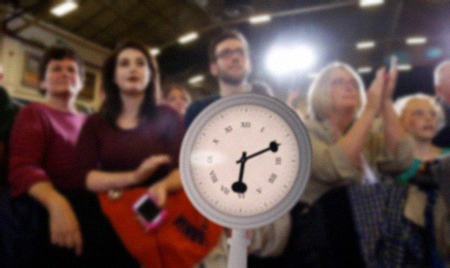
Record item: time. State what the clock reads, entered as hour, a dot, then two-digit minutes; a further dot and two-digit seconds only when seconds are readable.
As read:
6.11
